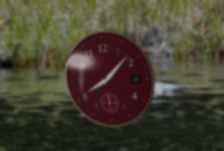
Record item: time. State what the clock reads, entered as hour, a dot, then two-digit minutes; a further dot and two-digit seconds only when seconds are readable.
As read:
8.08
